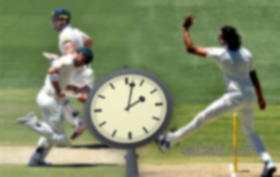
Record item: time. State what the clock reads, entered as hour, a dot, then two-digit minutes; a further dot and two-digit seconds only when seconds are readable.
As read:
2.02
